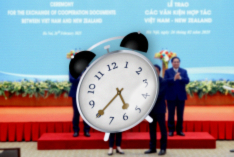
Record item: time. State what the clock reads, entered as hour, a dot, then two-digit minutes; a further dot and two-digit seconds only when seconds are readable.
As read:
5.40
